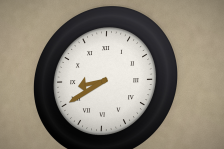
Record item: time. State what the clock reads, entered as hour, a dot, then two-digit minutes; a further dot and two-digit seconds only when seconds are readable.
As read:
8.40
